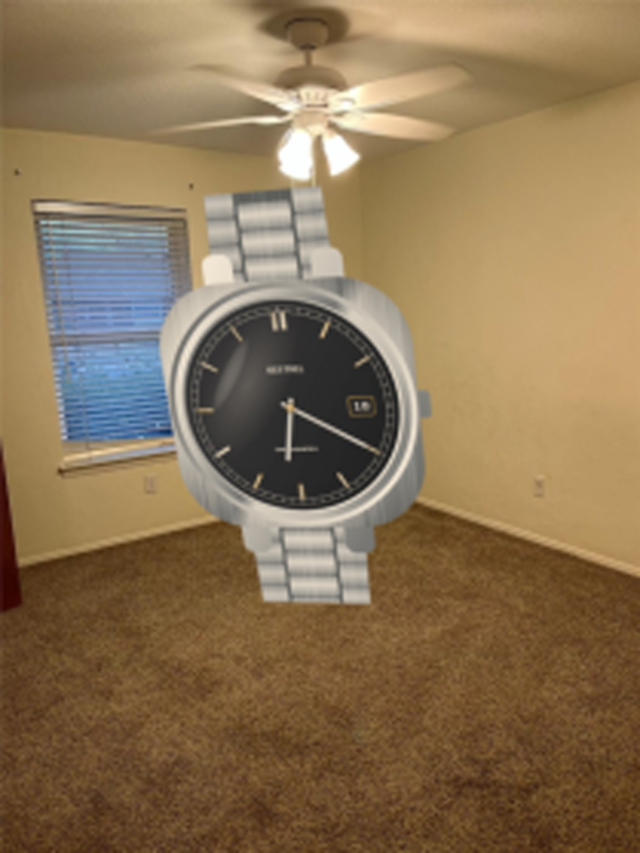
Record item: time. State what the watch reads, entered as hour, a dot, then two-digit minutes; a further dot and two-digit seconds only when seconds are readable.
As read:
6.20
